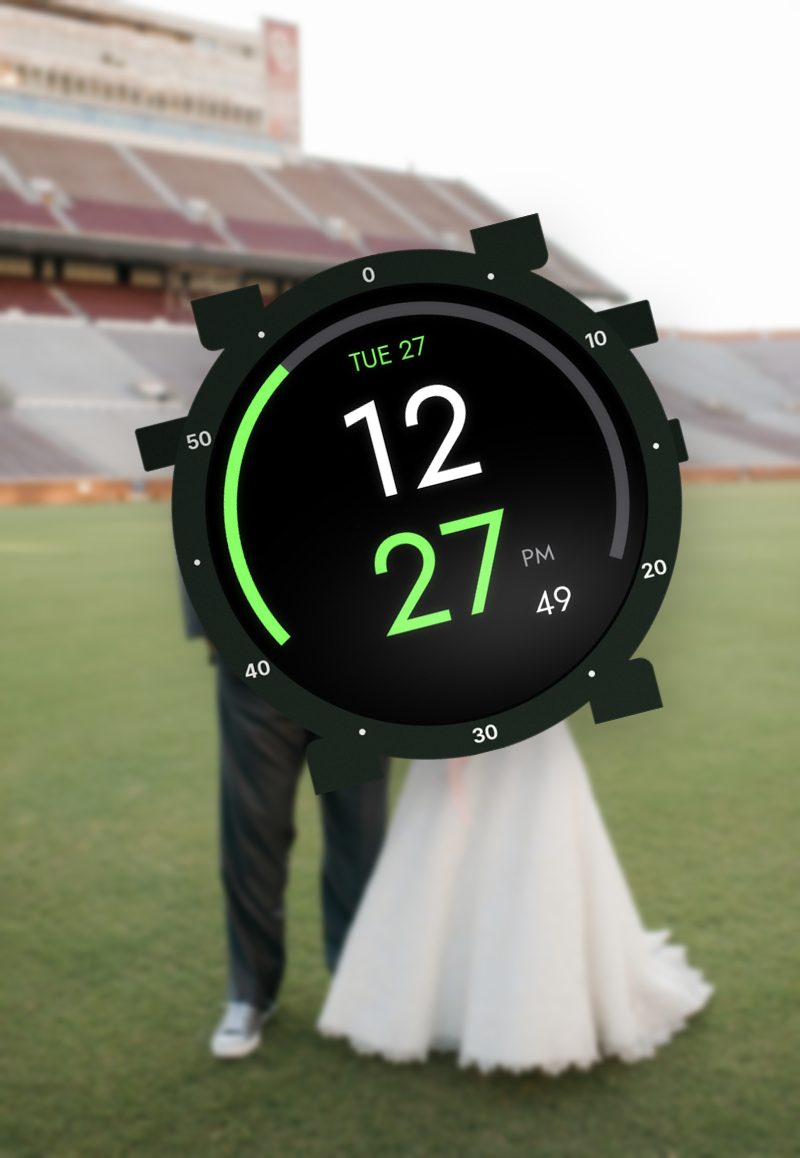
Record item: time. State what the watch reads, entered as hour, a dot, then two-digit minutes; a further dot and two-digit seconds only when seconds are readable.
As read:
12.27.49
